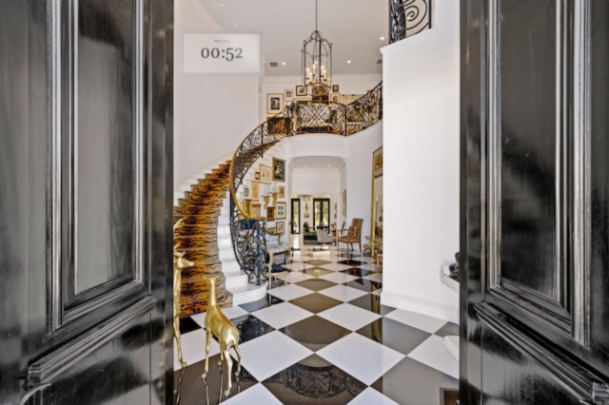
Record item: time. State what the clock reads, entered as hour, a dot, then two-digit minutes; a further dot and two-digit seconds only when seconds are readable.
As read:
0.52
